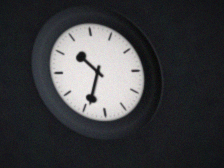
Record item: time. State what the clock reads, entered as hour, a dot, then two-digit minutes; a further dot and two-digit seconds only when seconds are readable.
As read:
10.34
